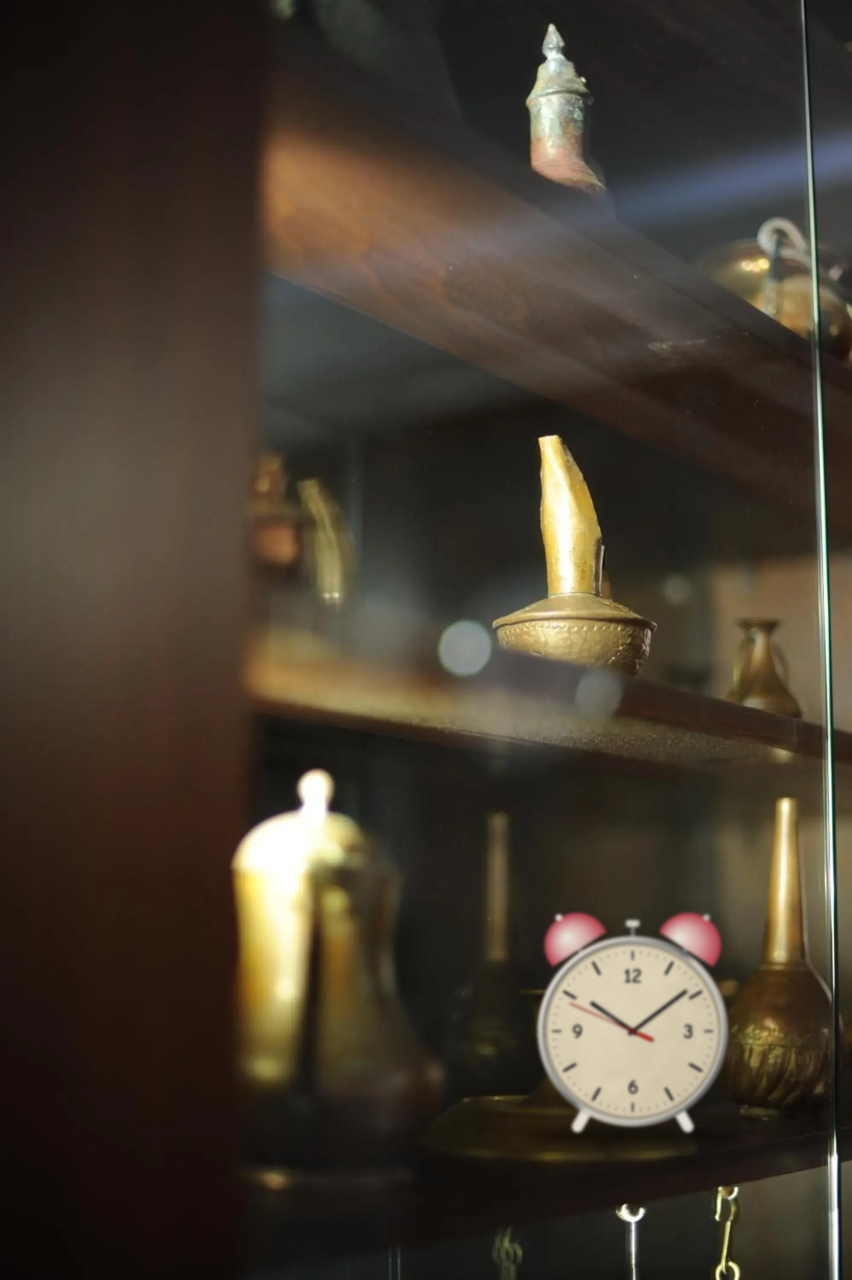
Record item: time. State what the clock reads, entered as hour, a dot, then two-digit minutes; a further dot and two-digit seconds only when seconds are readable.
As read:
10.08.49
